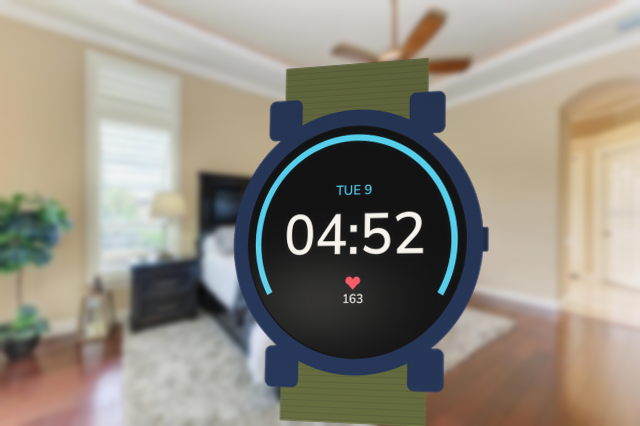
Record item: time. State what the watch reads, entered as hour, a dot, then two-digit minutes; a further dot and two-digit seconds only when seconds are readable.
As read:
4.52
